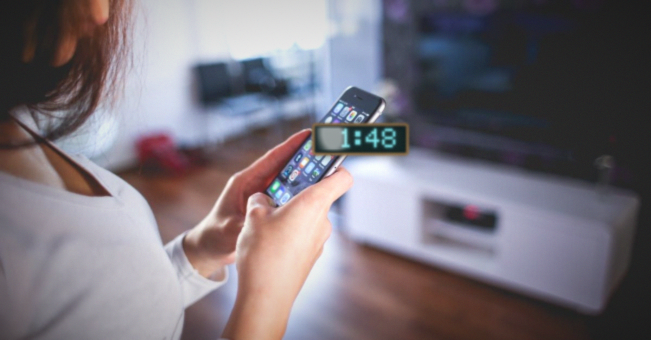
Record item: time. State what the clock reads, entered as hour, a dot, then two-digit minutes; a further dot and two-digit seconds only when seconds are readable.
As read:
1.48
